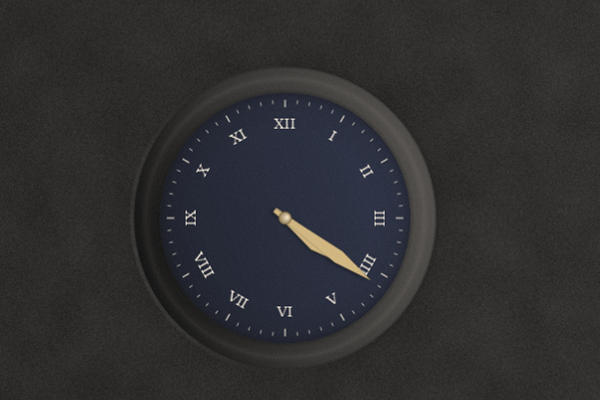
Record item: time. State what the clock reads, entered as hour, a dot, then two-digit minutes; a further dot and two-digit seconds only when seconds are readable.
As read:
4.21
